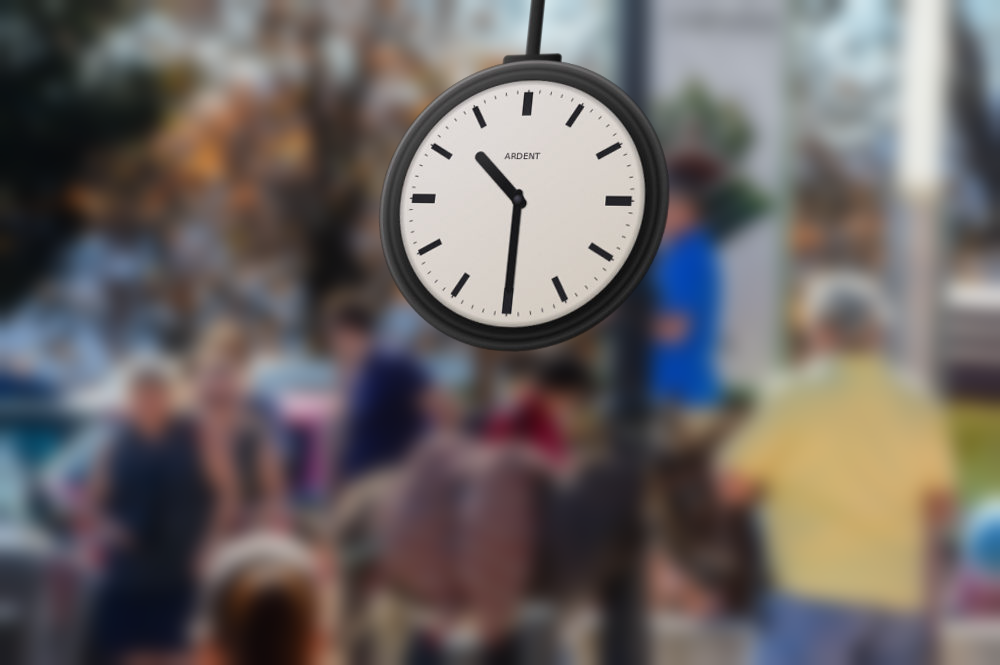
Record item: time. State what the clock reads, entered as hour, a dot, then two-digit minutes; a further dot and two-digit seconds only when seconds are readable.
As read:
10.30
